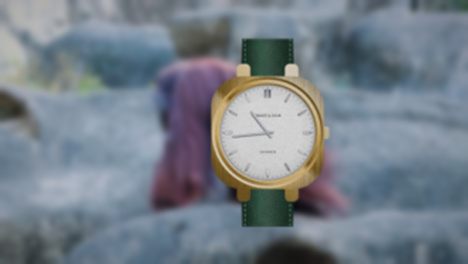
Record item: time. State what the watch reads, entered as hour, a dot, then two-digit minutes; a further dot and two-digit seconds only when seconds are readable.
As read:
10.44
